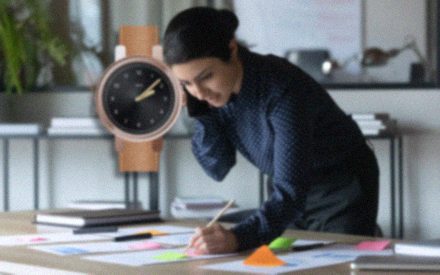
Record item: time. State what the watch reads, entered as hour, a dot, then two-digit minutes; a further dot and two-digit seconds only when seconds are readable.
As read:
2.08
